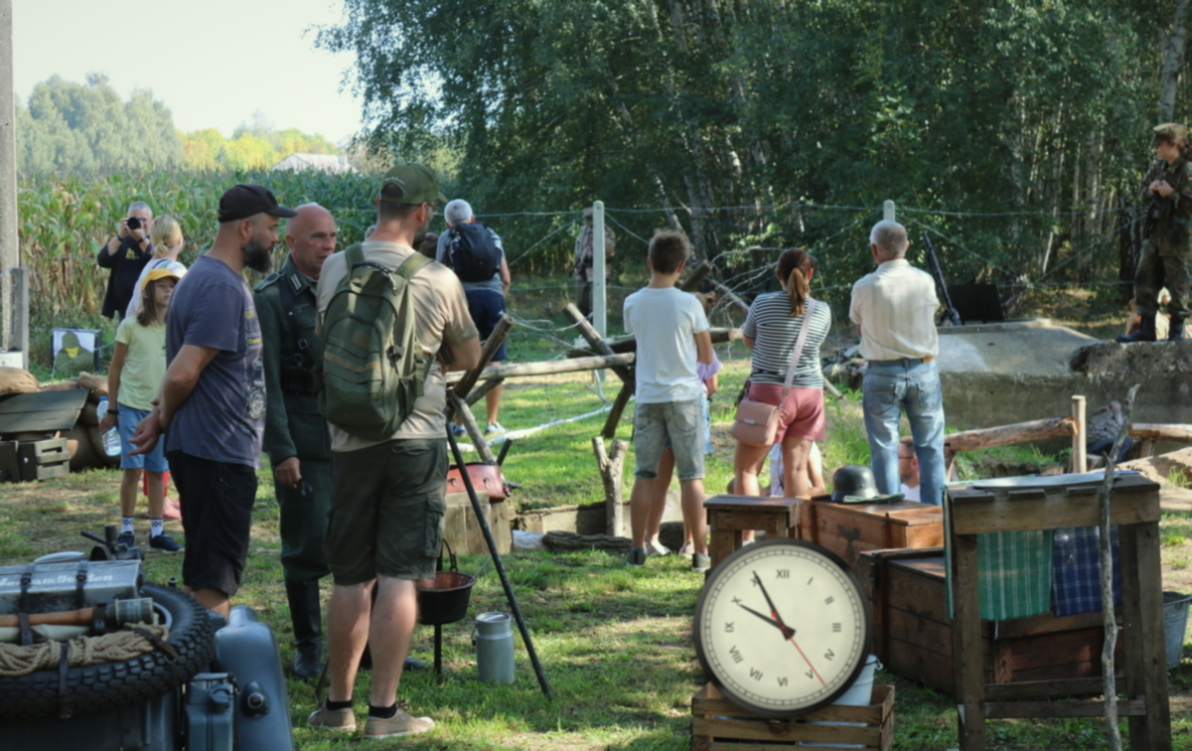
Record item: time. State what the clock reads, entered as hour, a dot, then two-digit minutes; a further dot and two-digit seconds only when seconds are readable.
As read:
9.55.24
